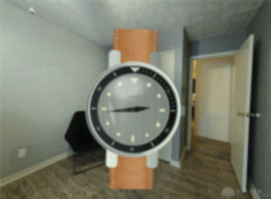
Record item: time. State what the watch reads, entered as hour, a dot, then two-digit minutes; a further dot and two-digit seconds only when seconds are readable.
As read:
2.44
